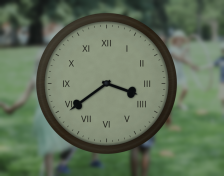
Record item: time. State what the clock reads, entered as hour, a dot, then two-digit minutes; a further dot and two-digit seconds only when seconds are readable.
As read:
3.39
